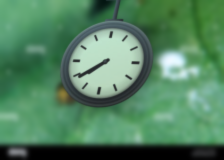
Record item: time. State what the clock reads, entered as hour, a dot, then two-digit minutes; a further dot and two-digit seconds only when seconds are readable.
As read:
7.39
